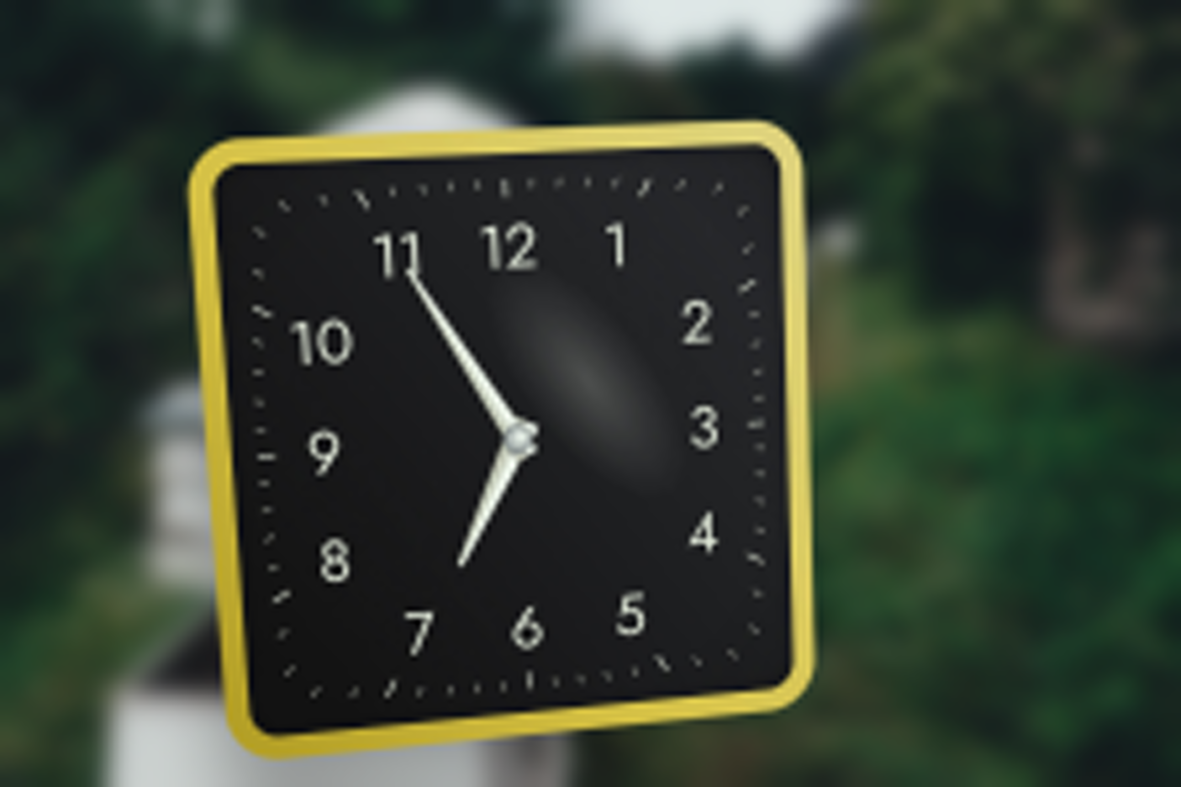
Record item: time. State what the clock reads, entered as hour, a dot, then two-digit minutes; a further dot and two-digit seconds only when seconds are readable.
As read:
6.55
